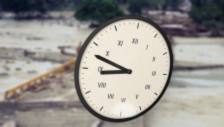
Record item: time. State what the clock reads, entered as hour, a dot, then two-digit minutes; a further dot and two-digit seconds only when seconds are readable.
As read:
8.48
